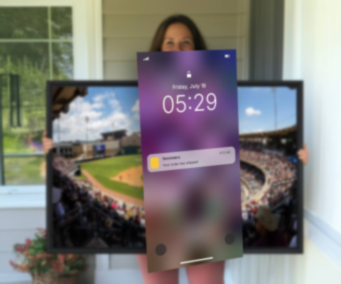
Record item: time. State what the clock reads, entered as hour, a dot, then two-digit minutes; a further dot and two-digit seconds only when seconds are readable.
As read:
5.29
